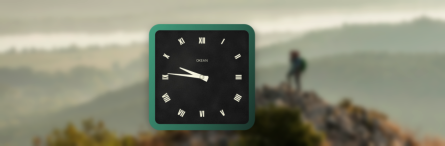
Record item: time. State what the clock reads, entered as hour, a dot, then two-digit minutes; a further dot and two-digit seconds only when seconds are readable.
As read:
9.46
